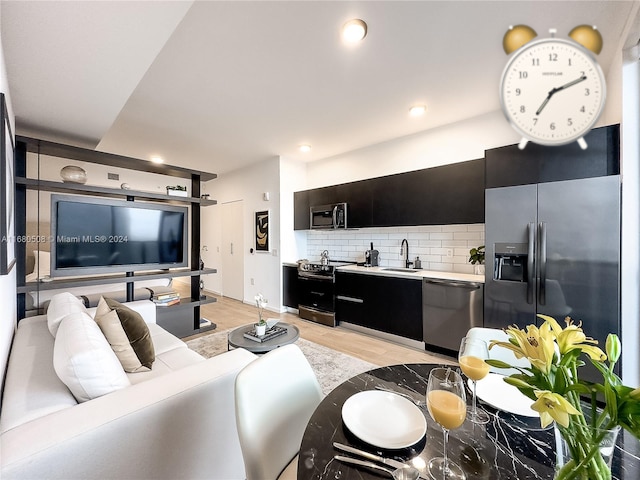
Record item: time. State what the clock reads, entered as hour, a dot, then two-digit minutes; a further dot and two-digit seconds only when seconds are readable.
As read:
7.11
